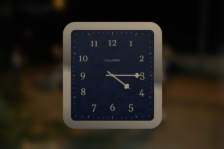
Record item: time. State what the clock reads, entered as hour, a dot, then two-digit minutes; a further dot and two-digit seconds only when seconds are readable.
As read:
4.15
